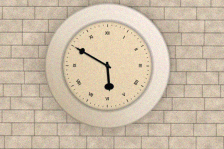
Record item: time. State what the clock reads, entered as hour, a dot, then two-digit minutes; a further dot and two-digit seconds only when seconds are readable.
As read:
5.50
